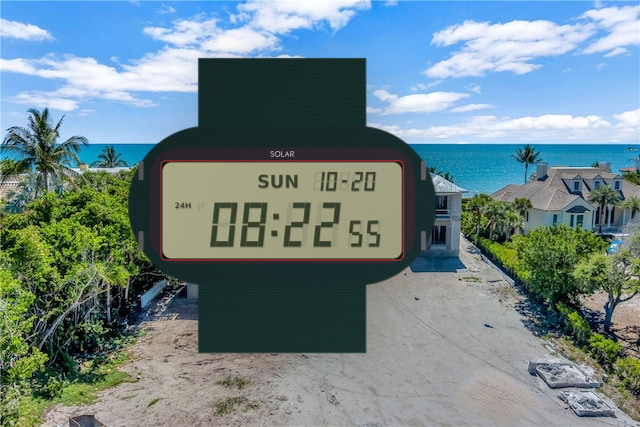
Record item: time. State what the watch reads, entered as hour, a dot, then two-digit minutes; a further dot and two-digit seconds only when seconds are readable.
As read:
8.22.55
